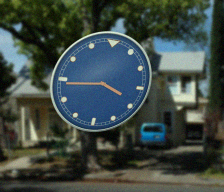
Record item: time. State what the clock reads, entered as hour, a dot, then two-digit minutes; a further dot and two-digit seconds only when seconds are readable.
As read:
3.44
